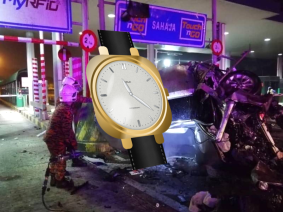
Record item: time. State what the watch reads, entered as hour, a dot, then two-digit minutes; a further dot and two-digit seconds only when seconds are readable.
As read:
11.22
